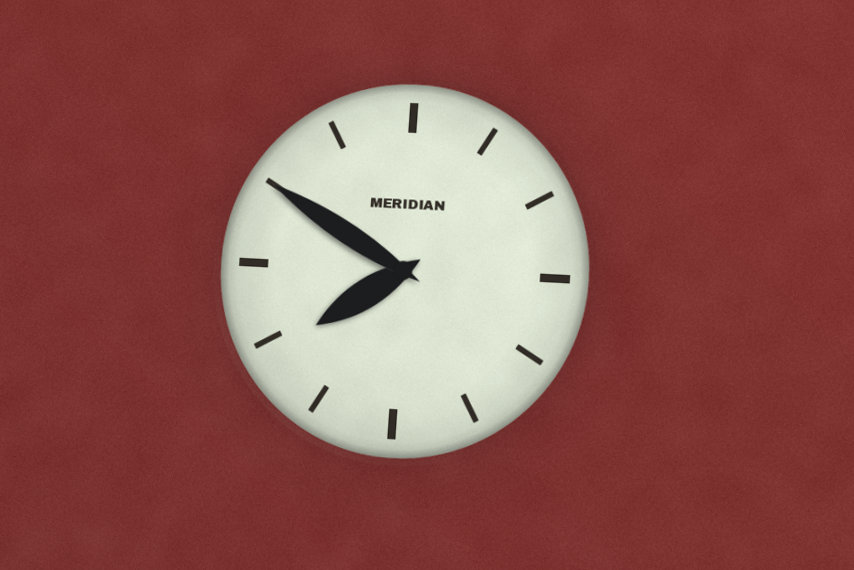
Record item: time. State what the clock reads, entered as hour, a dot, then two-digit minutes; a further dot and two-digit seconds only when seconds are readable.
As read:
7.50
